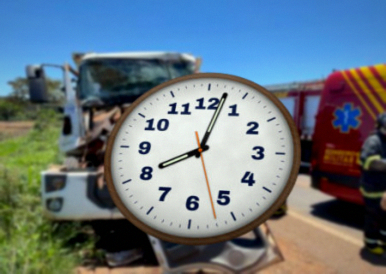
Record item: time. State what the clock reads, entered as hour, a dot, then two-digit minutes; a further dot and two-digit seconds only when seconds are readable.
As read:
8.02.27
